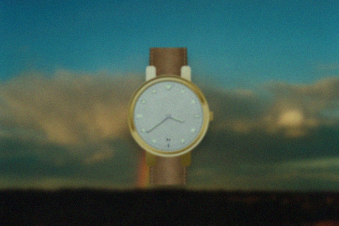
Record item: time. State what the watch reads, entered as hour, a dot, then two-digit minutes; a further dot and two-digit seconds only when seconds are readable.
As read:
3.39
